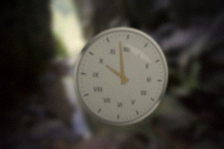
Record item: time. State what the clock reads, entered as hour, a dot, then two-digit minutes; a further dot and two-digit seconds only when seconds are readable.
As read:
9.58
